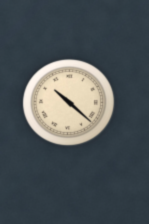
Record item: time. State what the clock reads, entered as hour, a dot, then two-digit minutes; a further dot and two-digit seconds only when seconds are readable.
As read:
10.22
